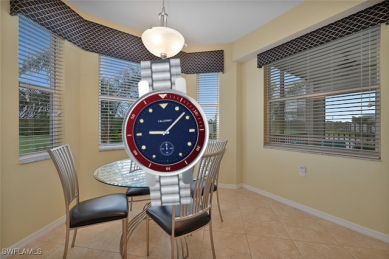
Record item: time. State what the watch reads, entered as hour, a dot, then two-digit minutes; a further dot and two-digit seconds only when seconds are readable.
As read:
9.08
